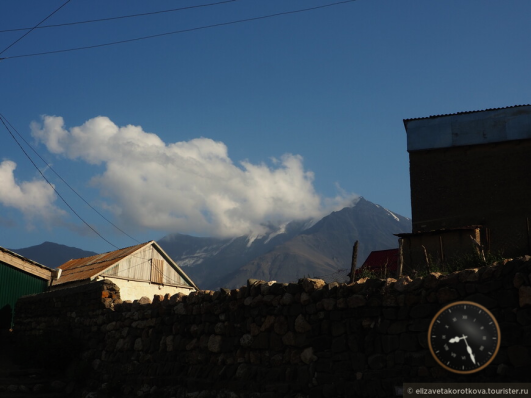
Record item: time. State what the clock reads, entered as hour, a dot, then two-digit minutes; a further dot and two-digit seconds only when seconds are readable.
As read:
8.26
